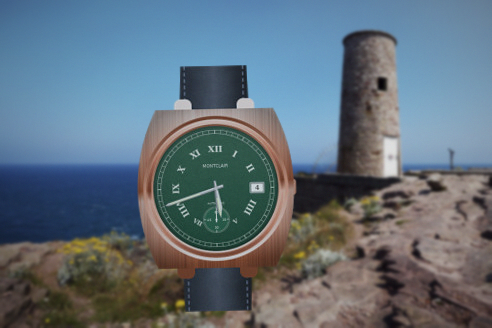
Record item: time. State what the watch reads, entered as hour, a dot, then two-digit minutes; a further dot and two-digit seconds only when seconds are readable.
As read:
5.42
